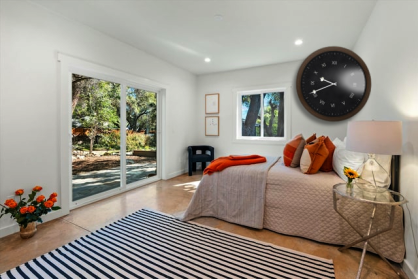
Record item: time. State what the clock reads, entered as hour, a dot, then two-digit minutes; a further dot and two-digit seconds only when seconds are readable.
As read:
9.41
